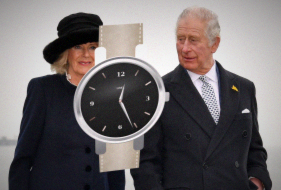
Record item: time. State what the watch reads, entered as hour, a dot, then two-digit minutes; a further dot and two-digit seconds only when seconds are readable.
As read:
12.26
